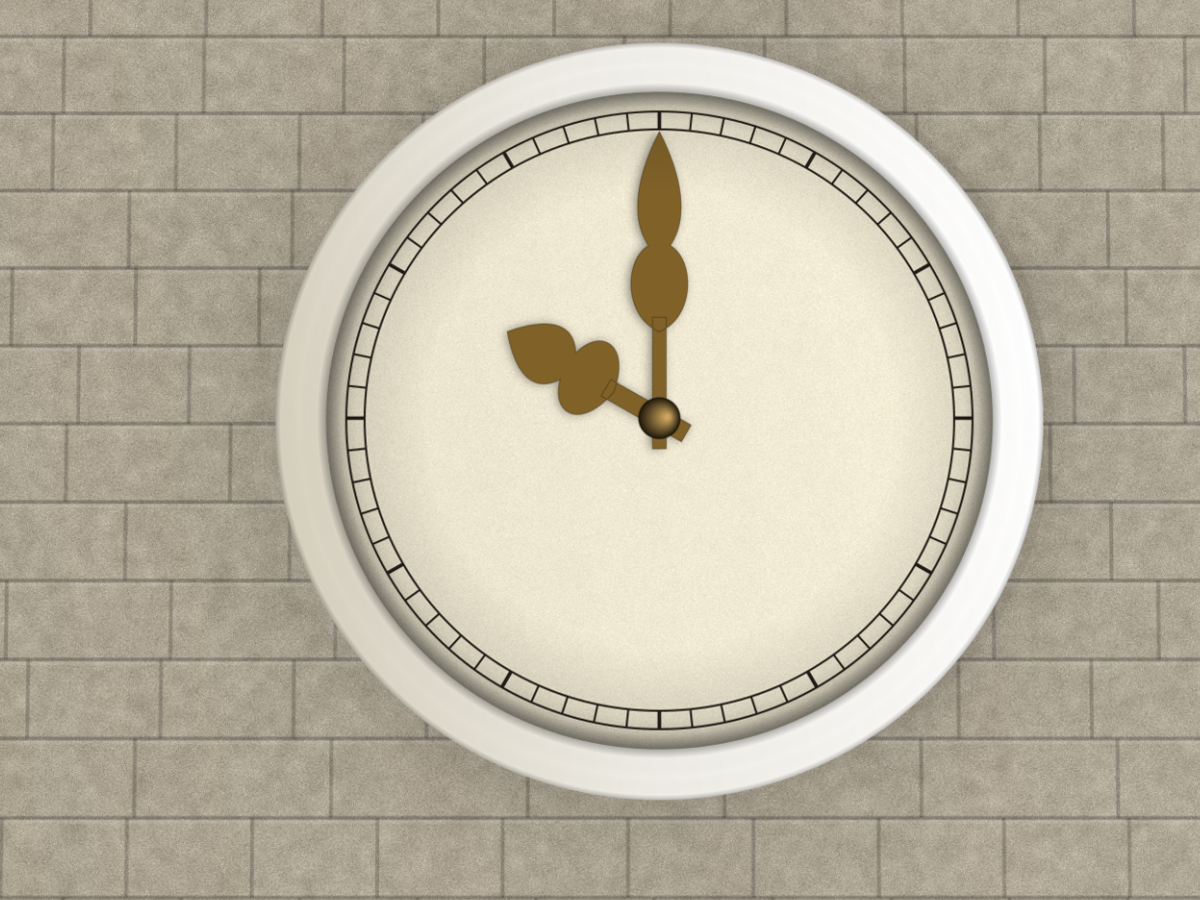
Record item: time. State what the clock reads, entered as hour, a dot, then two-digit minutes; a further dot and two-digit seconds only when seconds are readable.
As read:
10.00
